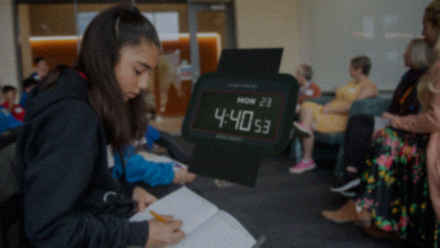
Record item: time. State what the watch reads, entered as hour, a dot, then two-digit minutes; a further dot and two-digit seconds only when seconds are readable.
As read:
4.40.53
